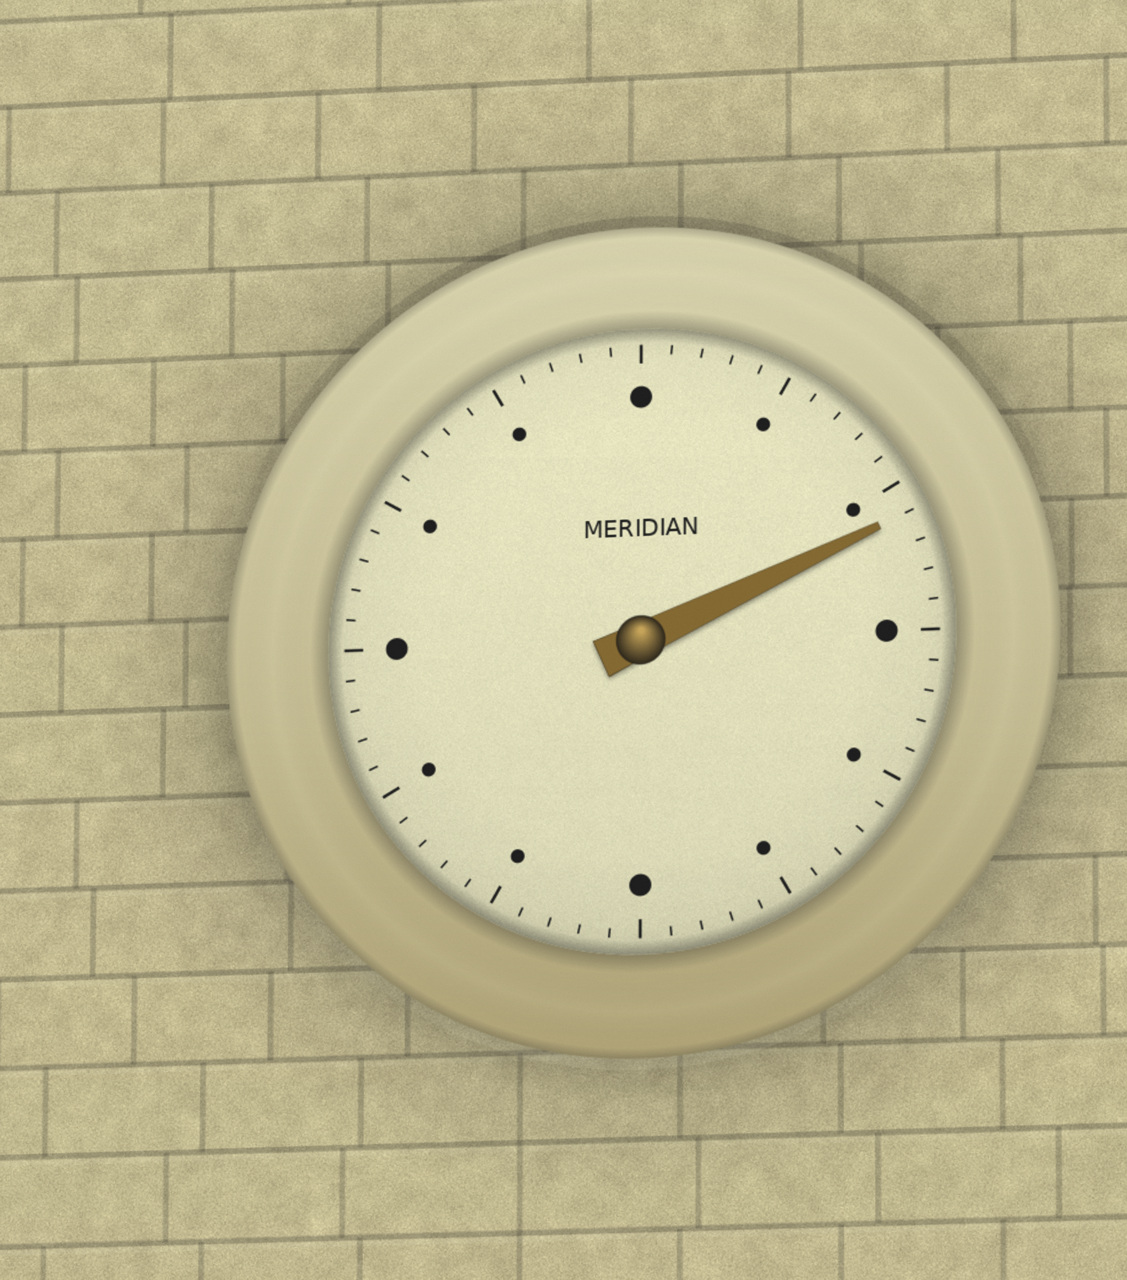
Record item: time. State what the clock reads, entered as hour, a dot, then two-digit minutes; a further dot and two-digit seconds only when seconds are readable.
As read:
2.11
